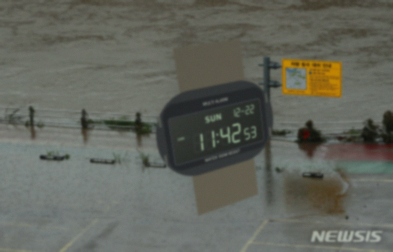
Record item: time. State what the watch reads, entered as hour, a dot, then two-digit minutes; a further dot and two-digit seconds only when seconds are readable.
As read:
11.42.53
